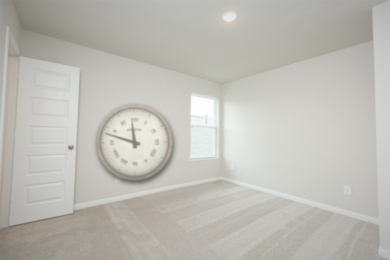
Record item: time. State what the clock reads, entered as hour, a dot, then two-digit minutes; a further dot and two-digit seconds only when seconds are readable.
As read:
11.48
